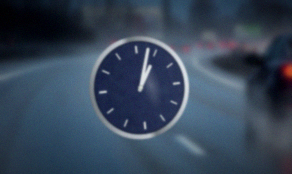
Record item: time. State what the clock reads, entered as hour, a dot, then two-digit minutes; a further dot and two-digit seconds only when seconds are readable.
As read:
1.03
